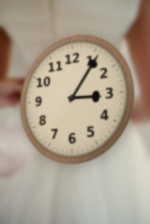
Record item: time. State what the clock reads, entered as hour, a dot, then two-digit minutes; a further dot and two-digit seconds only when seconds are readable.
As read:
3.06
